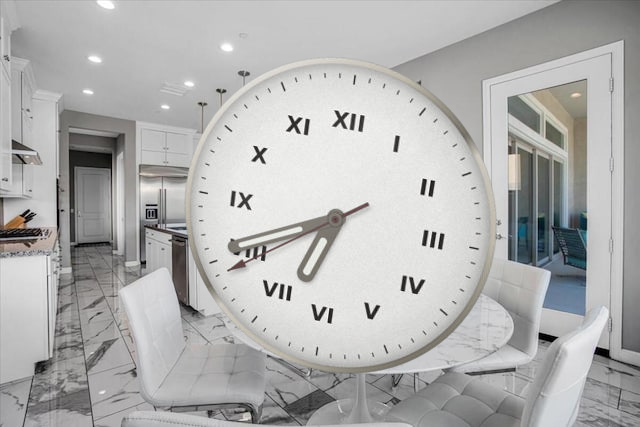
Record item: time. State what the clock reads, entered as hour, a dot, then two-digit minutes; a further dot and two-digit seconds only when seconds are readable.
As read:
6.40.39
